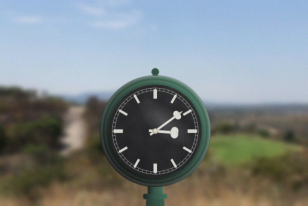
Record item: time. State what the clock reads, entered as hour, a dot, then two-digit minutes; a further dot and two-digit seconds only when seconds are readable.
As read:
3.09
